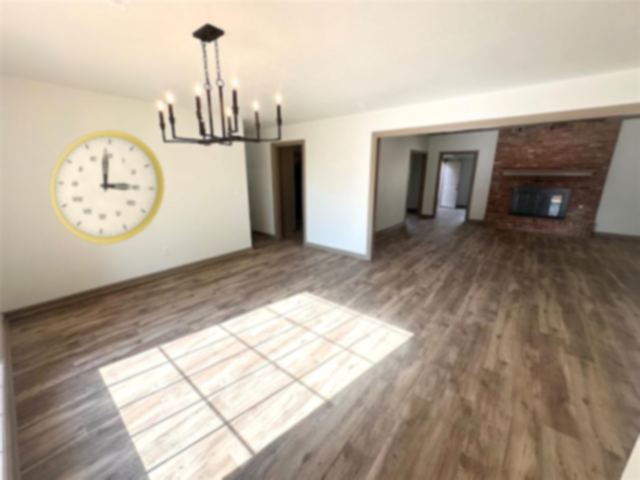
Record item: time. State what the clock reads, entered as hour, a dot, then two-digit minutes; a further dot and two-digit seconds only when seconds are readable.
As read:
2.59
